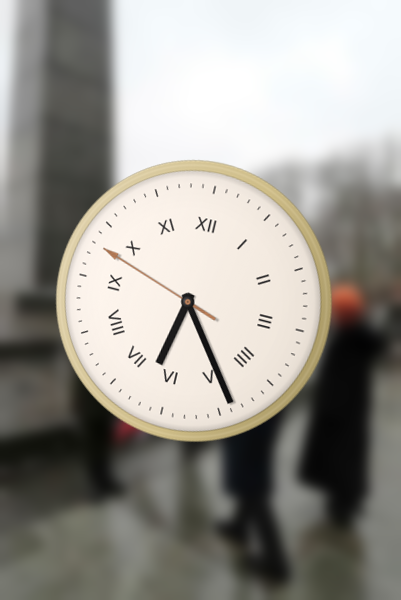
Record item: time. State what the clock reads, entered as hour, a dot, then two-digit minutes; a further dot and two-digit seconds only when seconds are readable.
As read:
6.23.48
